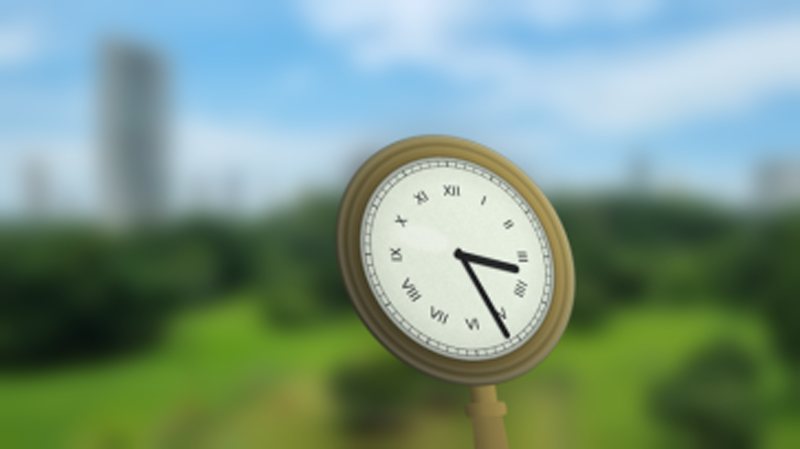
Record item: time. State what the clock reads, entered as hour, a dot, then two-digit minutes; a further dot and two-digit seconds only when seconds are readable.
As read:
3.26
